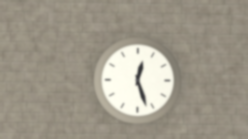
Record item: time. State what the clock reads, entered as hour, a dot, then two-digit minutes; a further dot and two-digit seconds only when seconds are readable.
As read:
12.27
